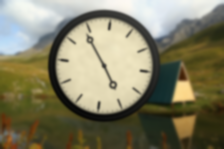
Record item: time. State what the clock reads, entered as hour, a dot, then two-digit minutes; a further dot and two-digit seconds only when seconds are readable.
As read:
4.54
